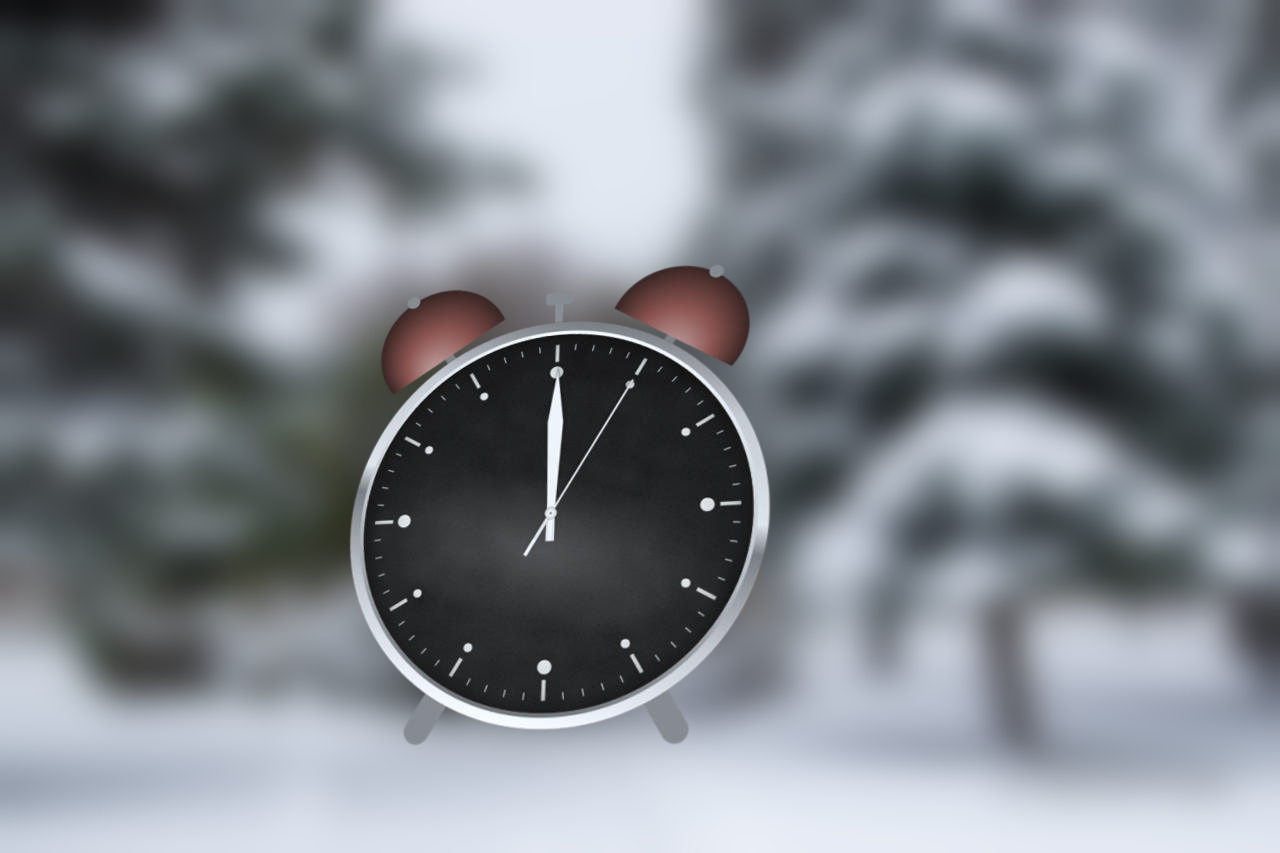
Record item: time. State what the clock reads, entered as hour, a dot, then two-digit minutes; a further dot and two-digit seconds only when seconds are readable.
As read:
12.00.05
